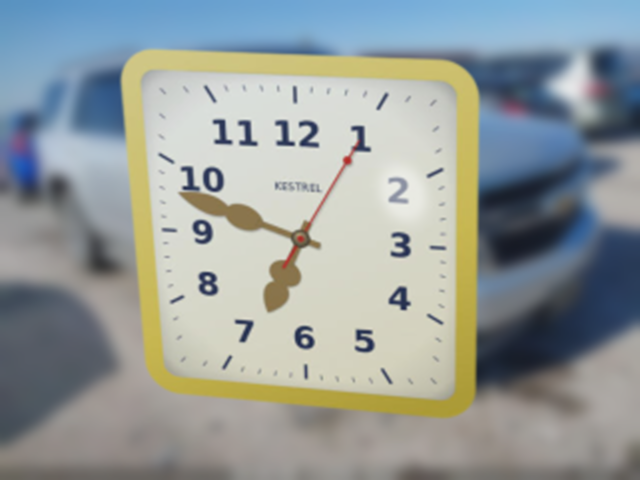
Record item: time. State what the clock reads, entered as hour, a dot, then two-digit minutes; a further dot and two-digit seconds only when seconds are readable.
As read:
6.48.05
